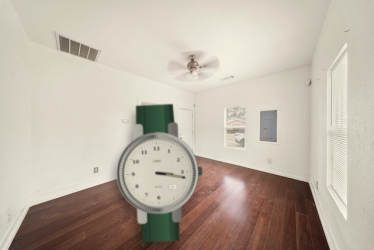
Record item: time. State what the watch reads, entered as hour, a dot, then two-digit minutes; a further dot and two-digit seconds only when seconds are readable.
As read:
3.17
